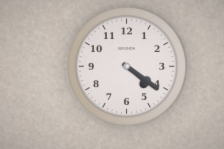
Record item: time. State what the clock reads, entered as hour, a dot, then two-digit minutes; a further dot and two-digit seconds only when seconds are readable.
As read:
4.21
